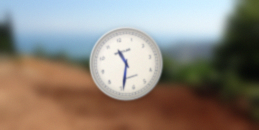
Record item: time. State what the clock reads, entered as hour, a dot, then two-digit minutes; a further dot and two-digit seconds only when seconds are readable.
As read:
11.34
